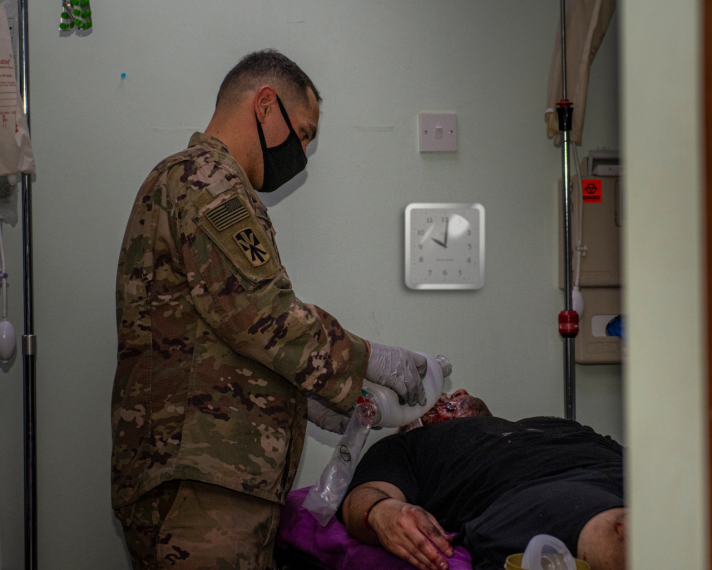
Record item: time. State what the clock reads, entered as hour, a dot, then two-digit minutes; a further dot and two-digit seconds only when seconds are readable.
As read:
10.01
